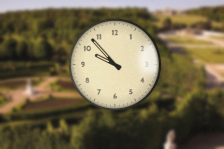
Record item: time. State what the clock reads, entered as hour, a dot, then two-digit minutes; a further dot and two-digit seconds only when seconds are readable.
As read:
9.53
